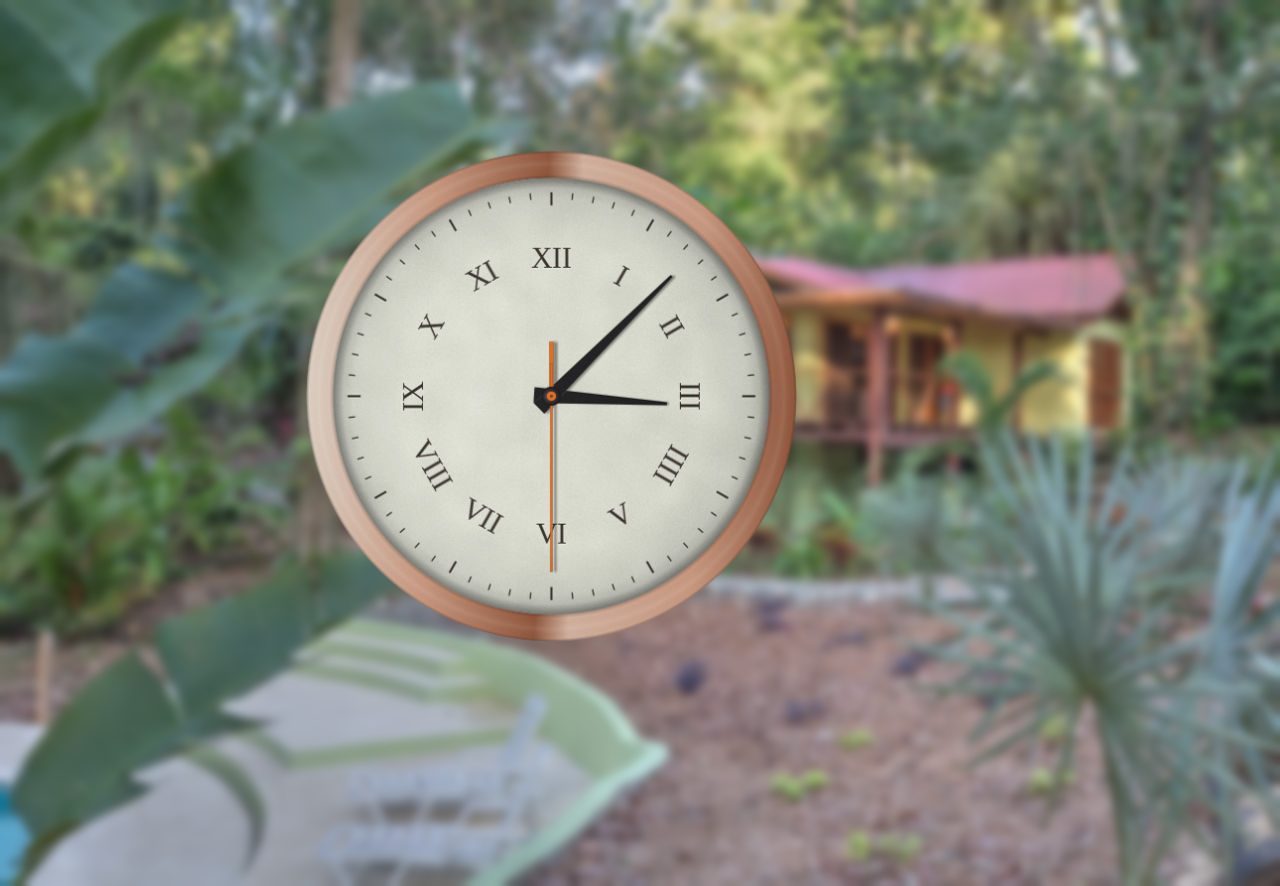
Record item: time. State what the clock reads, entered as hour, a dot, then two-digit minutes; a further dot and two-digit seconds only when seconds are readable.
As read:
3.07.30
